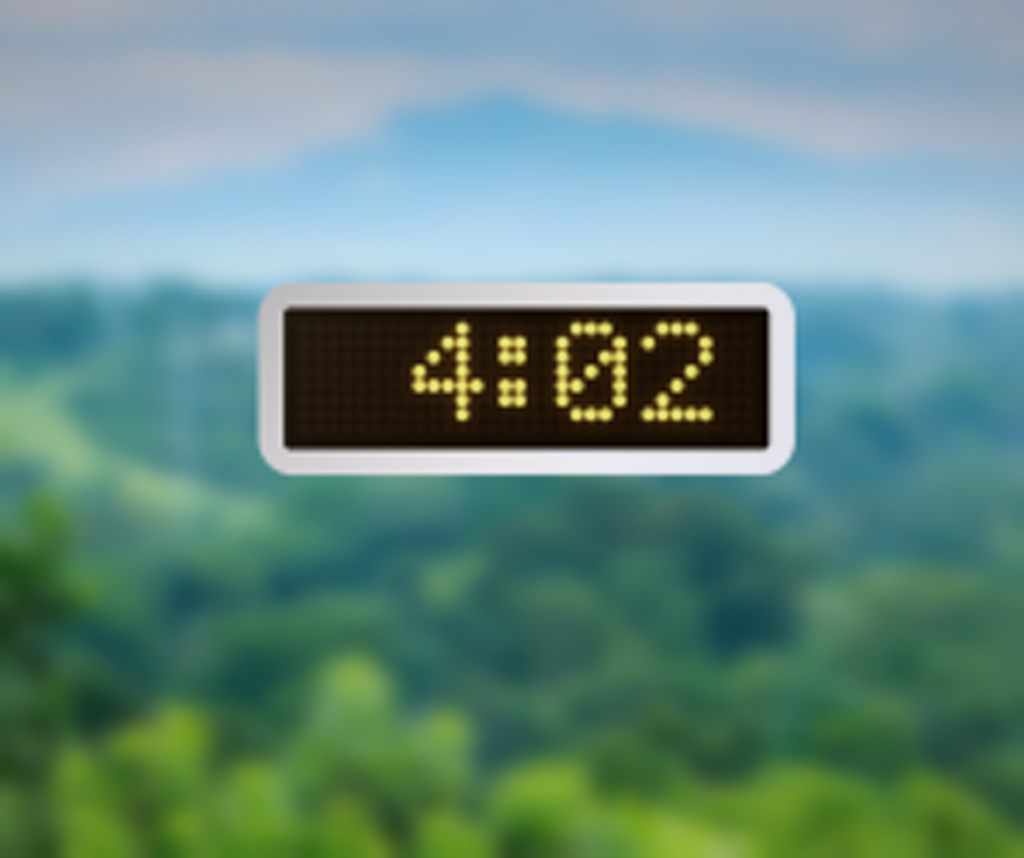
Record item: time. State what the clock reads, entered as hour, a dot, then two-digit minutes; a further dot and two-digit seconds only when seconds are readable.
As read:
4.02
